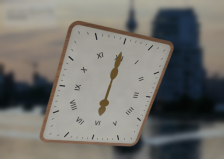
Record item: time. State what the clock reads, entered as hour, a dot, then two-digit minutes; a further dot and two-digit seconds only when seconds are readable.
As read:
6.00
